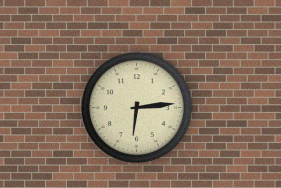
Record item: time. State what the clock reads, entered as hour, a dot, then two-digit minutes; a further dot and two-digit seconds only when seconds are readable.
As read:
6.14
